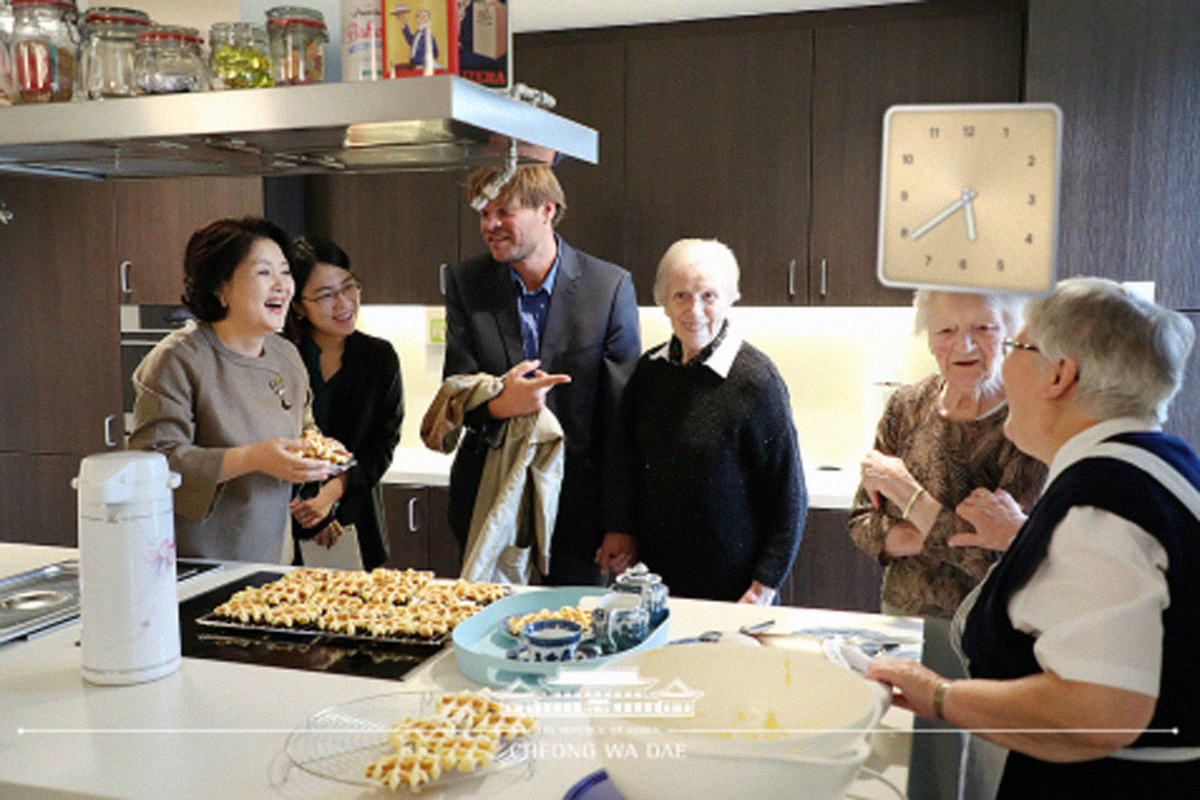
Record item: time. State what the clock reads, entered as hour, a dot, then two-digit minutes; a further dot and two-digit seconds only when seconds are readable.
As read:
5.39
